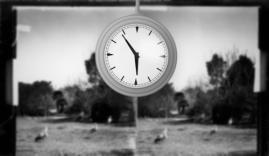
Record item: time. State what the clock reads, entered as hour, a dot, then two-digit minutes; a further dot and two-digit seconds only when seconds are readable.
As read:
5.54
